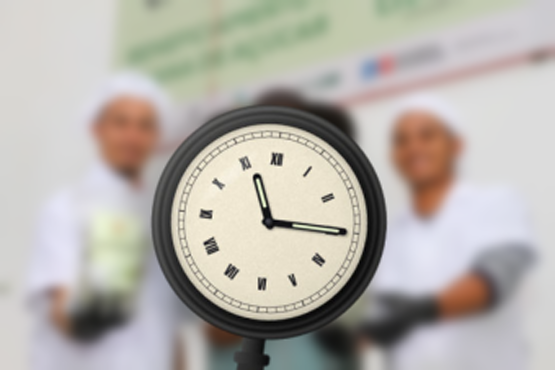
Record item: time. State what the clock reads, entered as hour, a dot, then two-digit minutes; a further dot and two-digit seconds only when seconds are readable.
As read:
11.15
